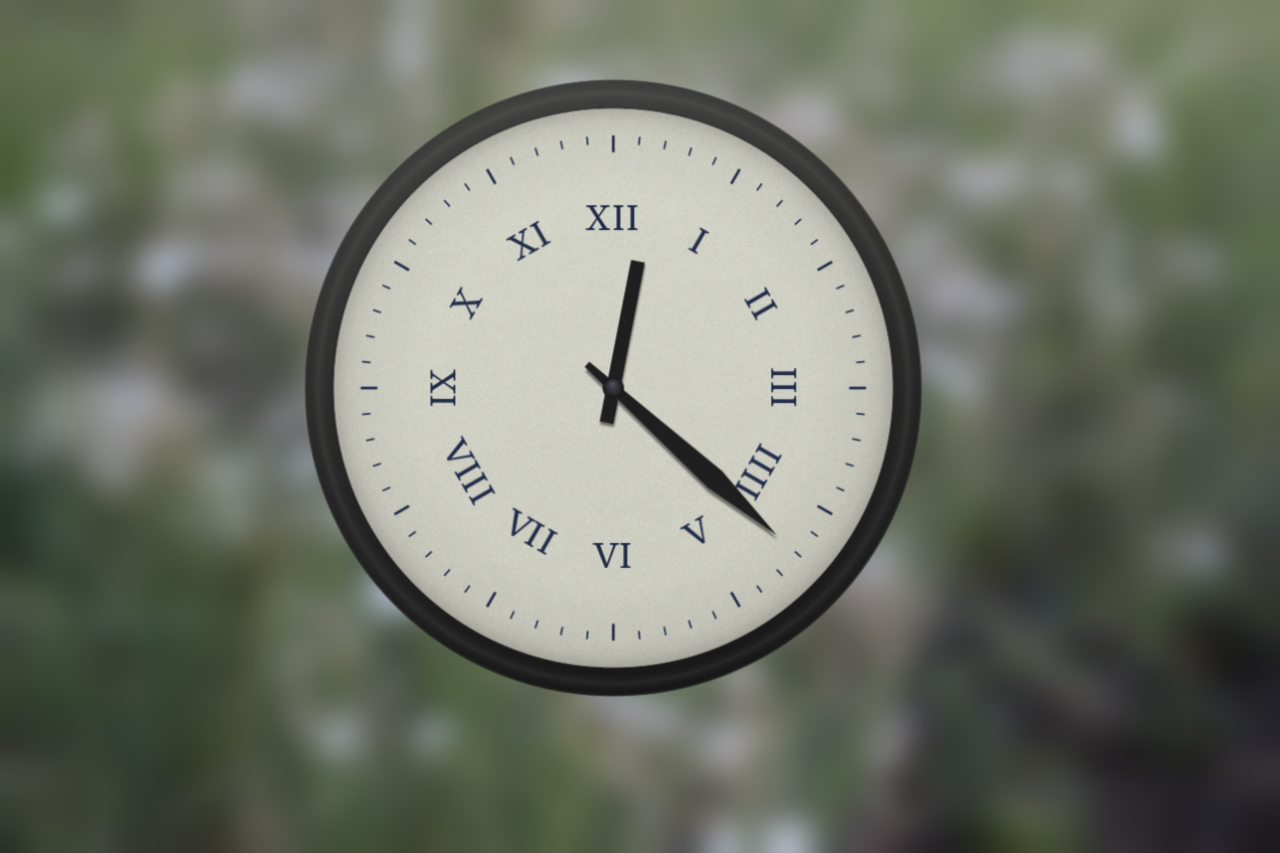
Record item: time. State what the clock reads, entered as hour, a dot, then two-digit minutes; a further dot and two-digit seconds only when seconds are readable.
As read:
12.22
